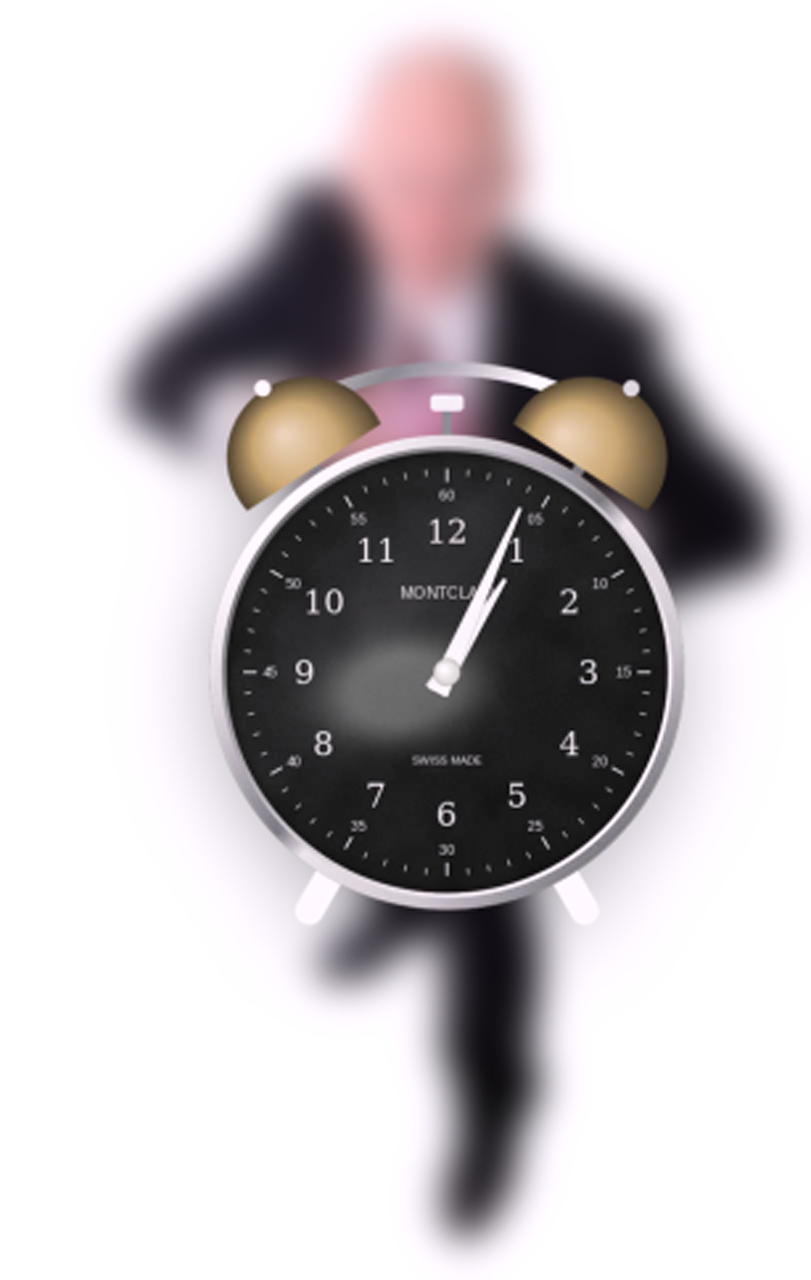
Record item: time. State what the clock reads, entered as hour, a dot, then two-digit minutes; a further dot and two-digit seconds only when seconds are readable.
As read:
1.04
